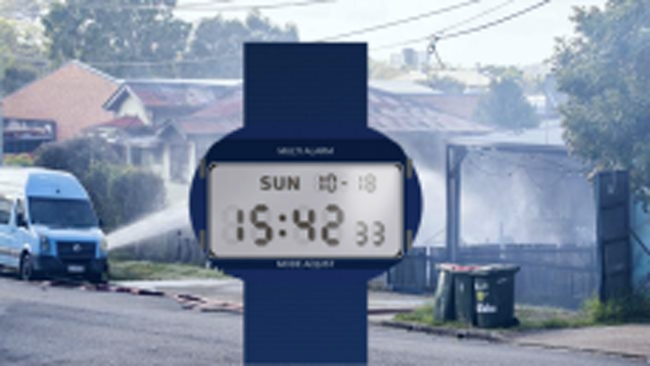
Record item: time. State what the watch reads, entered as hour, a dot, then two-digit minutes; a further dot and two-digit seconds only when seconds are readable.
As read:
15.42.33
